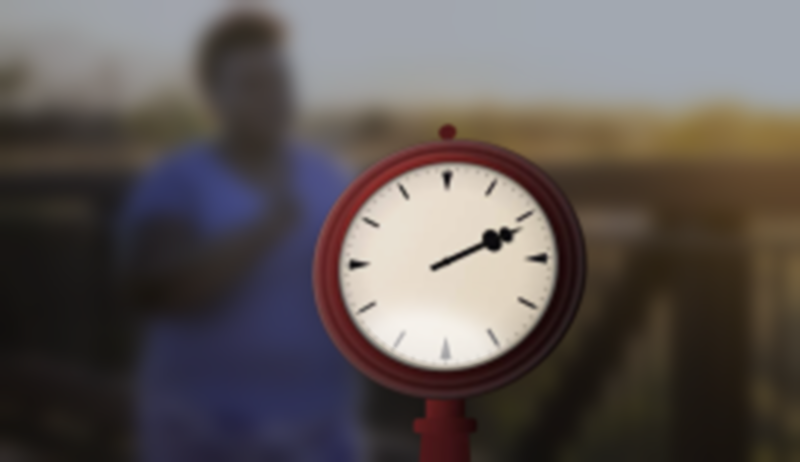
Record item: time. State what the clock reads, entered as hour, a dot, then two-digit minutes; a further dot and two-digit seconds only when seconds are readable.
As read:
2.11
